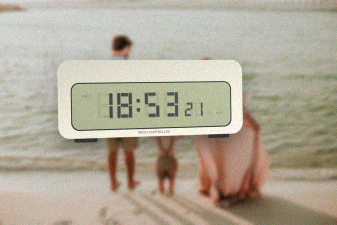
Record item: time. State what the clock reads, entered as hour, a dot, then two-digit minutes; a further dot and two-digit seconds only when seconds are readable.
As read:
18.53.21
